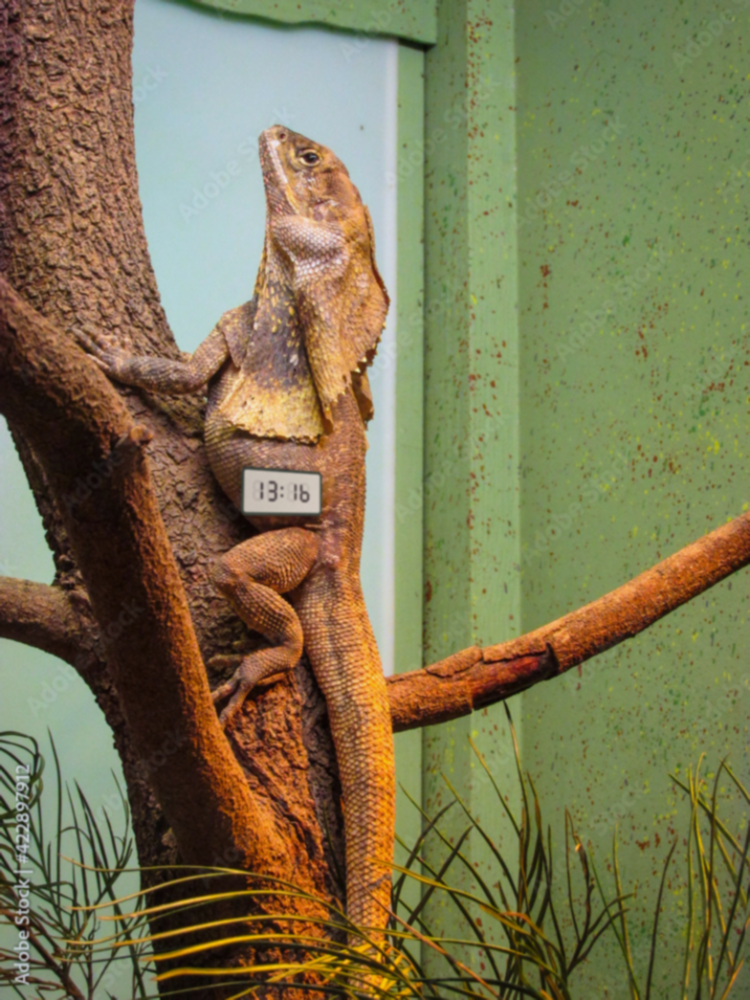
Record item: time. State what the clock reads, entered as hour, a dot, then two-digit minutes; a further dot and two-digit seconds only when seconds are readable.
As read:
13.16
